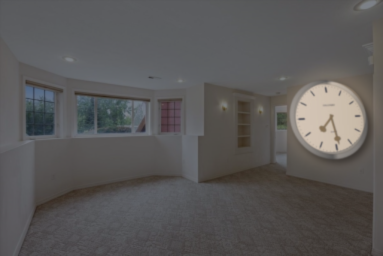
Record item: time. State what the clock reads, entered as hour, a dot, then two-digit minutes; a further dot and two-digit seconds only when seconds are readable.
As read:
7.29
